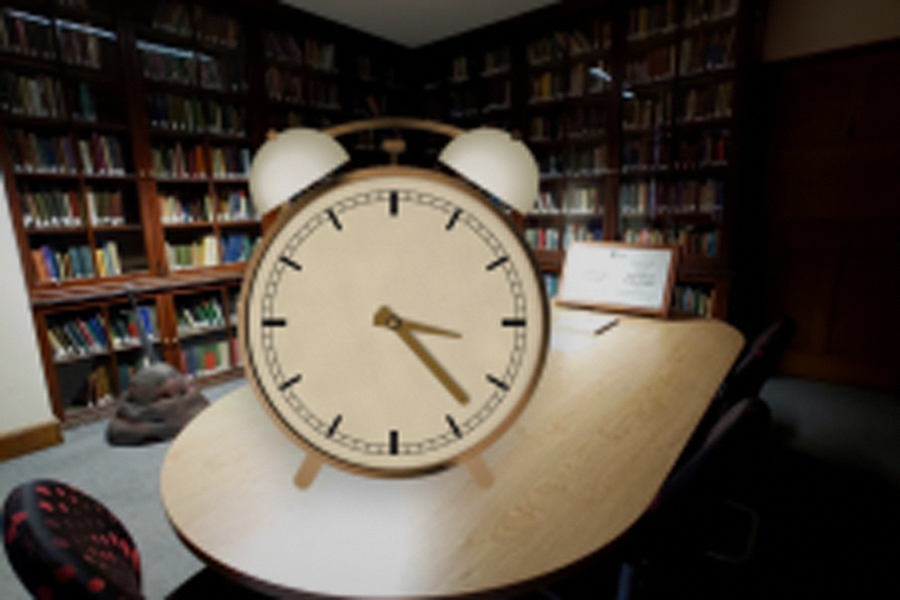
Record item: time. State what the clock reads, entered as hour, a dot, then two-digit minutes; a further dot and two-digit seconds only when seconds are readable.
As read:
3.23
